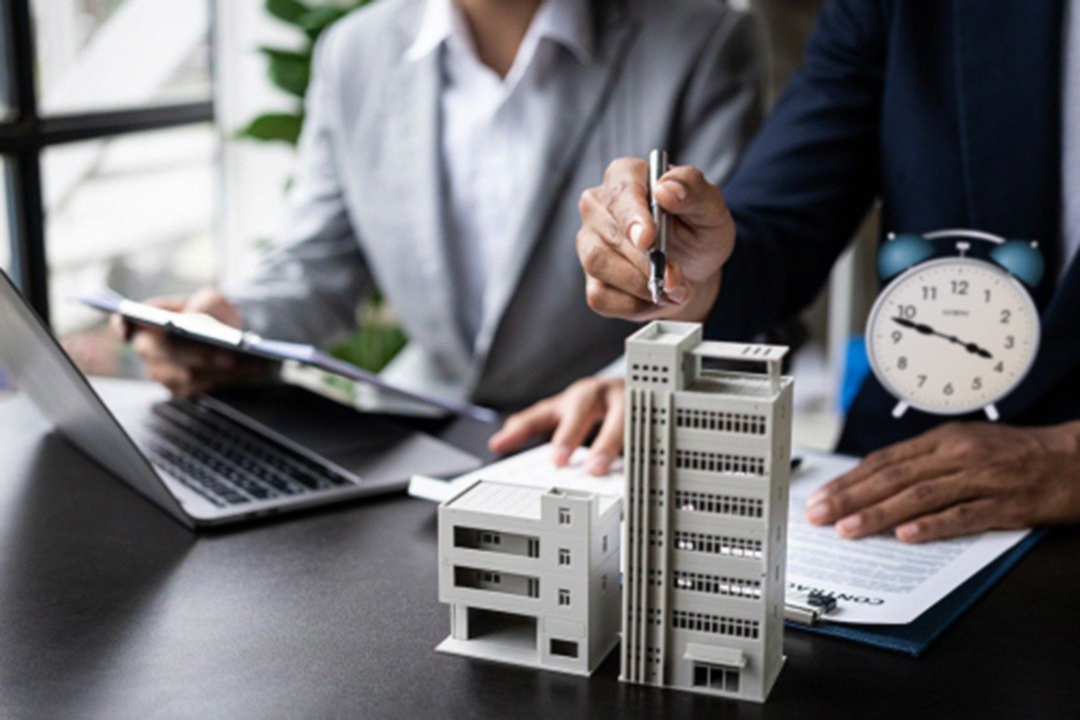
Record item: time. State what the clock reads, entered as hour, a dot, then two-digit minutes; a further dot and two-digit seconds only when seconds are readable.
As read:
3.48
